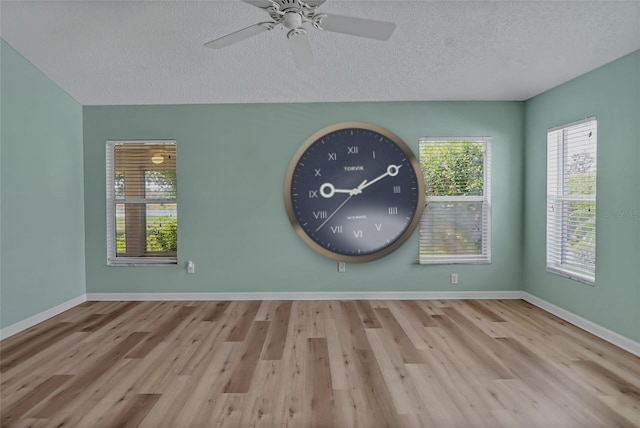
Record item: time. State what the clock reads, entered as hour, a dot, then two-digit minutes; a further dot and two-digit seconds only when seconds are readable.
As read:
9.10.38
